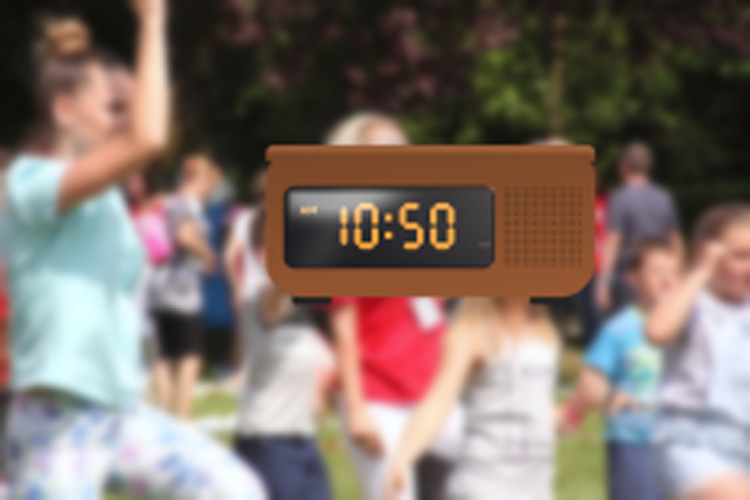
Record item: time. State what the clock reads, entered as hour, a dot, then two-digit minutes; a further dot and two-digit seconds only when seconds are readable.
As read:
10.50
